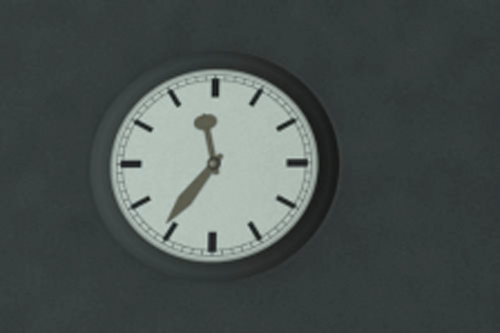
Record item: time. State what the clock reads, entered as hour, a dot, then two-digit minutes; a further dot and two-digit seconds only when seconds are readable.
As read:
11.36
